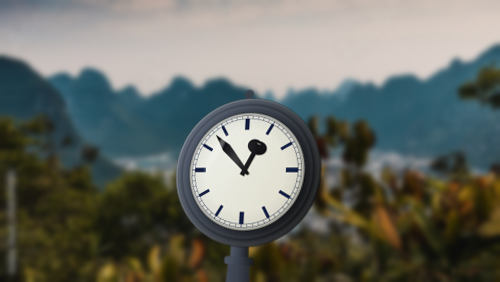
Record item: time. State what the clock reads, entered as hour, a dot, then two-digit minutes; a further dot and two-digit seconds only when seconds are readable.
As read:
12.53
